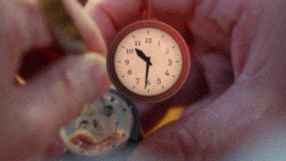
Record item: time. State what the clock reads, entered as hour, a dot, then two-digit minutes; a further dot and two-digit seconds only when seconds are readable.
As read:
10.31
